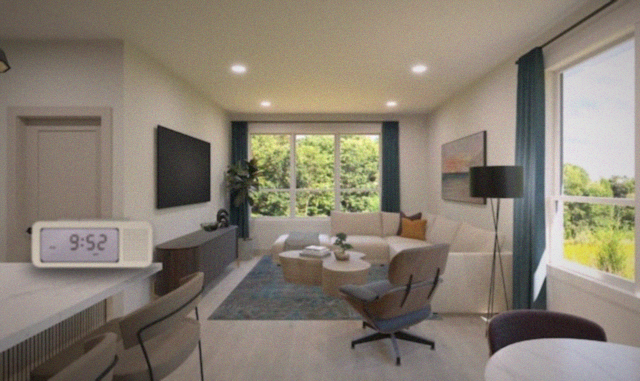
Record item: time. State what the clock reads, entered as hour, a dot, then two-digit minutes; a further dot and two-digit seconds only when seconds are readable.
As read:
9.52
